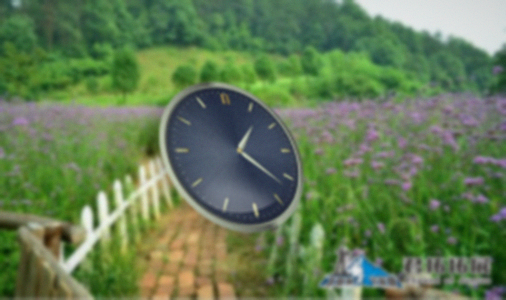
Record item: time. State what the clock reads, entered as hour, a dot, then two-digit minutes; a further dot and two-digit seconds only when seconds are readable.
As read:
1.22
